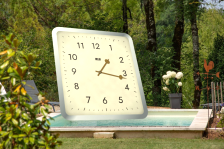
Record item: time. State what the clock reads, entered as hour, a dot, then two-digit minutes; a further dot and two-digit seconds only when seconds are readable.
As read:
1.17
